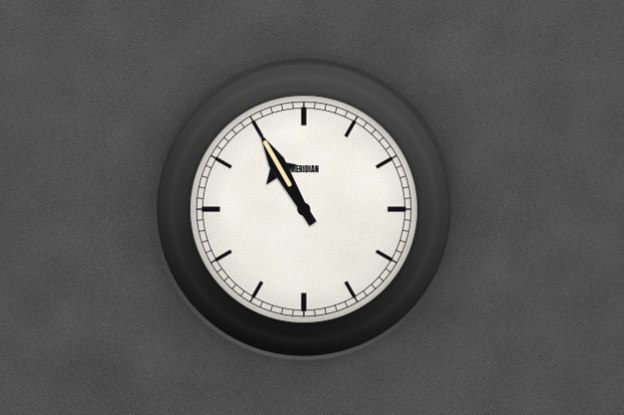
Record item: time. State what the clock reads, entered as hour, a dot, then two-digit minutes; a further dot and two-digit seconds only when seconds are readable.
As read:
10.55
